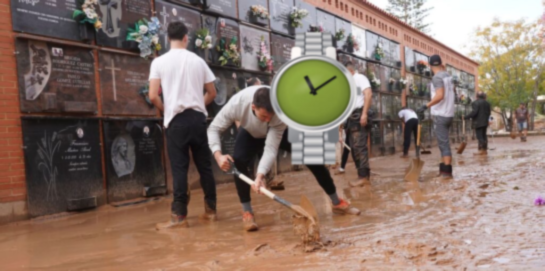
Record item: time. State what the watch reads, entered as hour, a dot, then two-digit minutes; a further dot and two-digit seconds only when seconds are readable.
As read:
11.09
